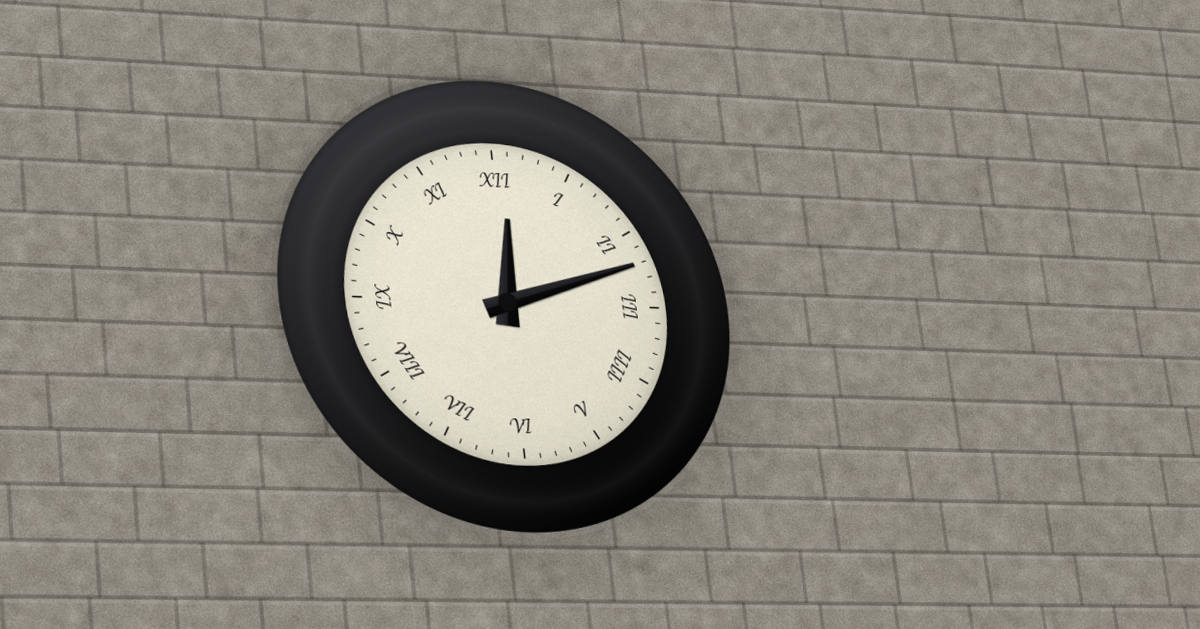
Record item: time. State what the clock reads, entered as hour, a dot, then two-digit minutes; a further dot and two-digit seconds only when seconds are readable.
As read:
12.12
